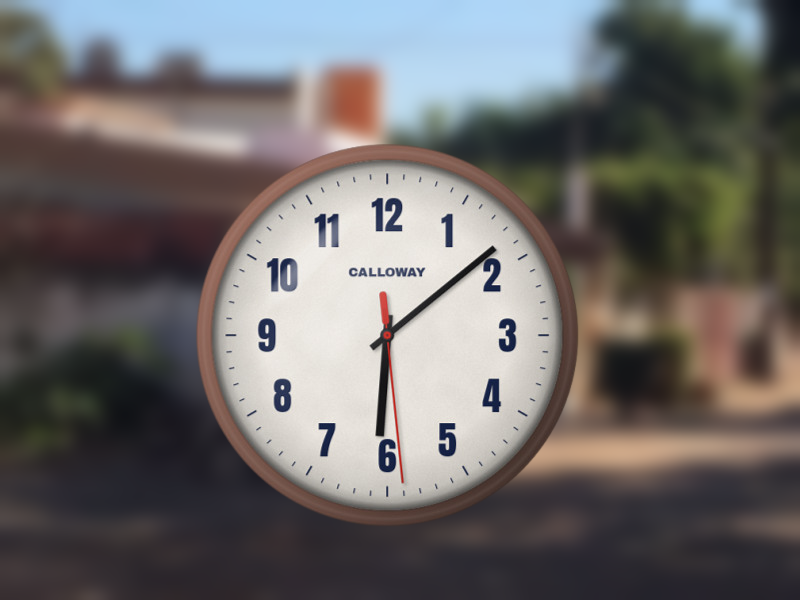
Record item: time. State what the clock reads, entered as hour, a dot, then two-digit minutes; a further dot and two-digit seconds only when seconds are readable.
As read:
6.08.29
